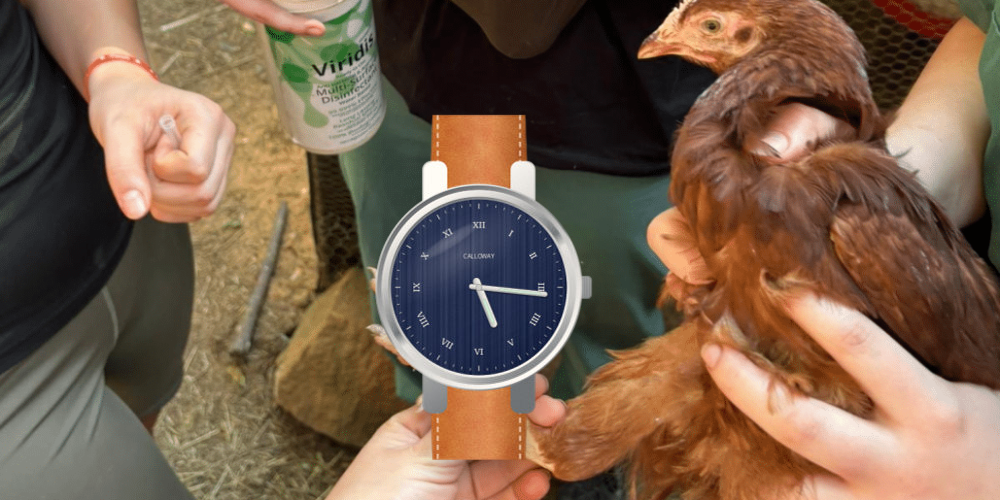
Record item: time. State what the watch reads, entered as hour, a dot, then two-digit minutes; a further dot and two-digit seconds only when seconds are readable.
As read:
5.16
